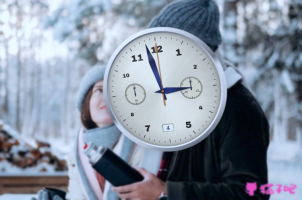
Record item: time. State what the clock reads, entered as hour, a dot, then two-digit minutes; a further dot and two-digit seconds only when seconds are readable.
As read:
2.58
